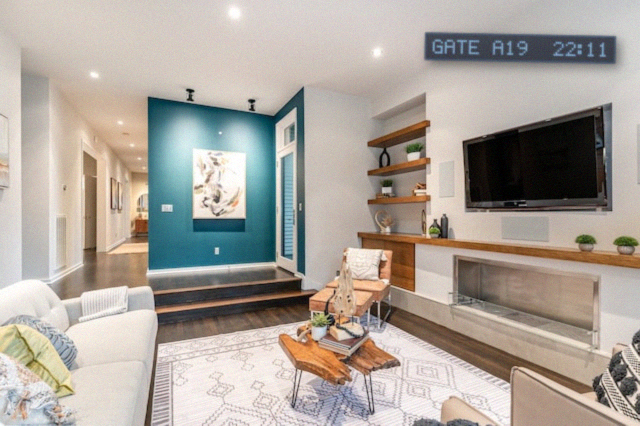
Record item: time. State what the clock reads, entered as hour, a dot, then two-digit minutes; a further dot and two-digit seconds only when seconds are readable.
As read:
22.11
